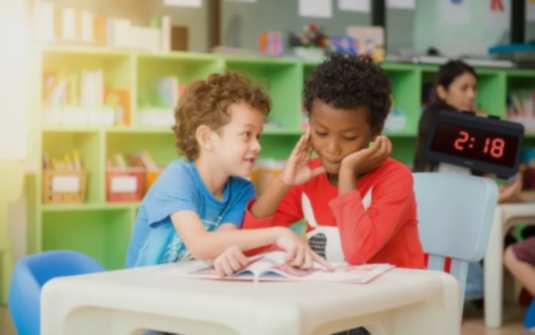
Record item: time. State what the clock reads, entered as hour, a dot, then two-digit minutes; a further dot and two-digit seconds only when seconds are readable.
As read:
2.18
